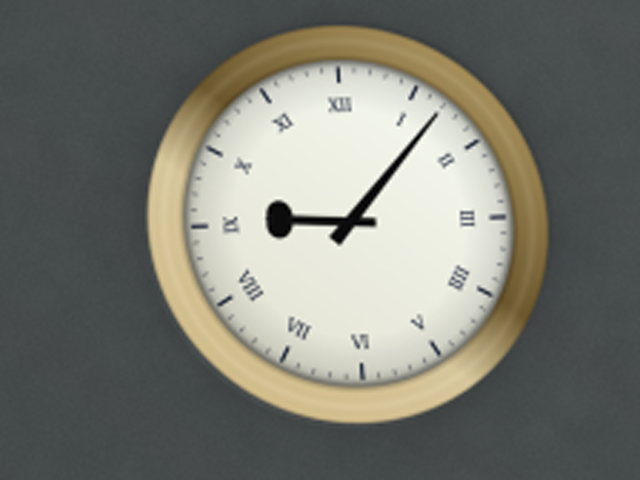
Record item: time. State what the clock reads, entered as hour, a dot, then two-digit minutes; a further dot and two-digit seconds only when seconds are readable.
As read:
9.07
